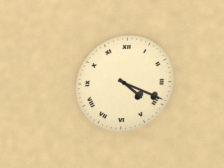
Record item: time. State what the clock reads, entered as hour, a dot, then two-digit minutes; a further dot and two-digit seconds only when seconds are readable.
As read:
4.19
